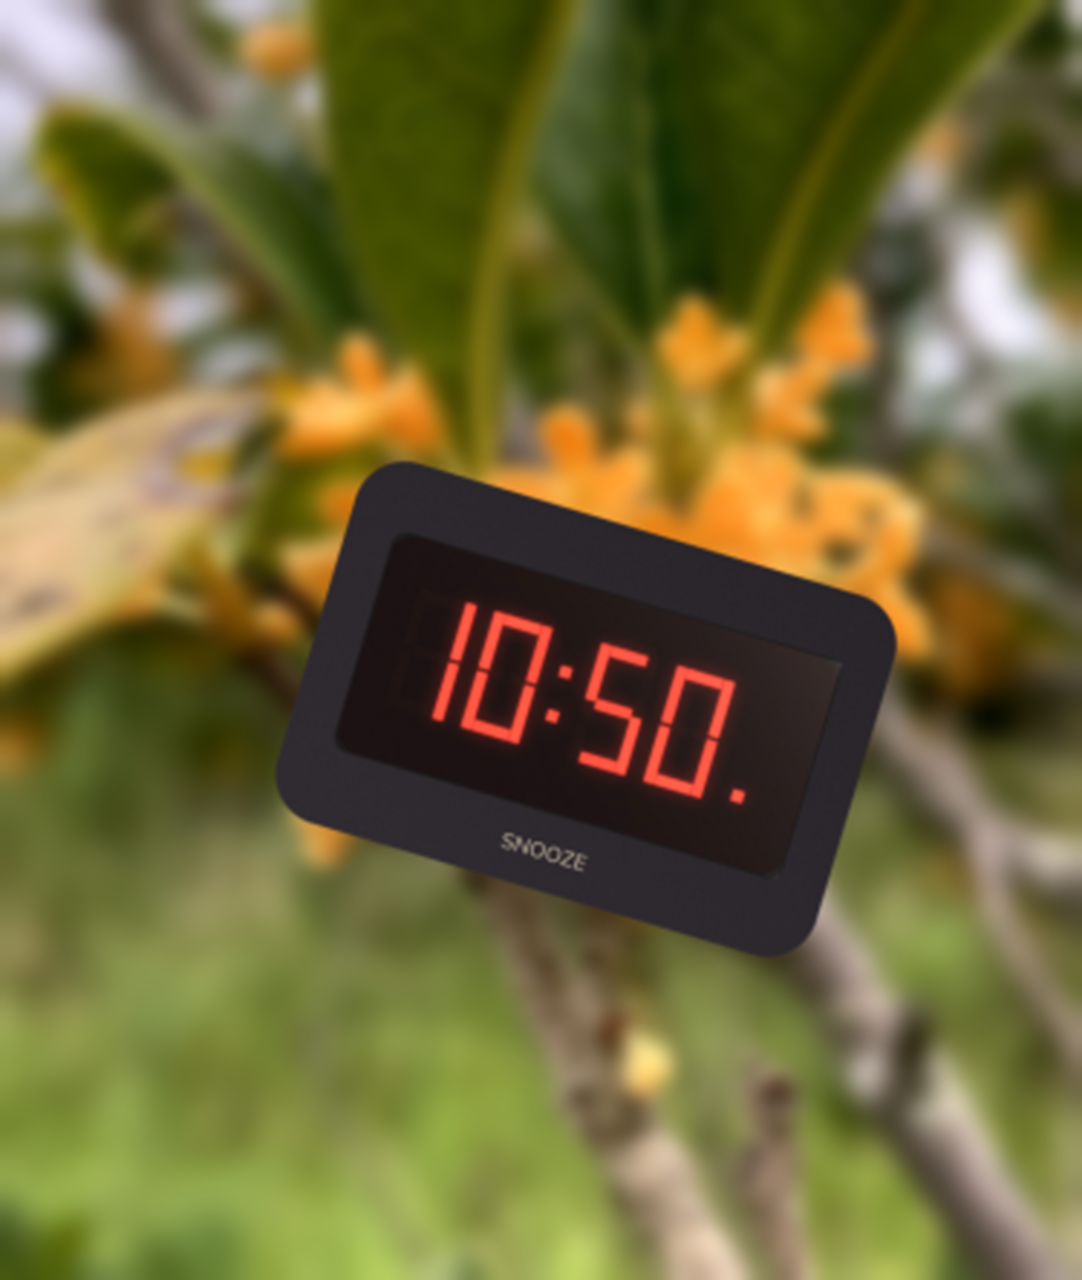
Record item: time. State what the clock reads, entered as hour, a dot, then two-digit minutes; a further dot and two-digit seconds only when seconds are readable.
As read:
10.50
